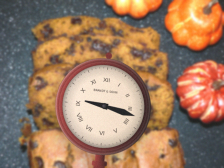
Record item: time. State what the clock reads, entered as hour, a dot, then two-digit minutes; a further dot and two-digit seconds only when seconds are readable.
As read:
9.17
